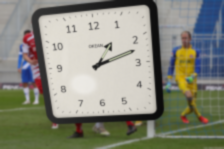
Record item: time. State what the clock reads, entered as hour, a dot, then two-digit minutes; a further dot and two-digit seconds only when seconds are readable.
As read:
1.12
